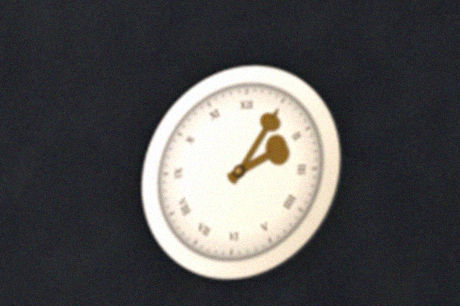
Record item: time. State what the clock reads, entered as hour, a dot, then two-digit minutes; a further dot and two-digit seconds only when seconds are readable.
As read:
2.05
